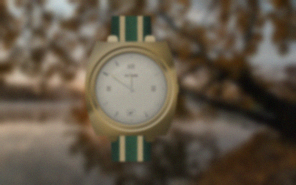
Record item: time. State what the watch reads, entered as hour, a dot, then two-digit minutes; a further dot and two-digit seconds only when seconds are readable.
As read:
11.51
